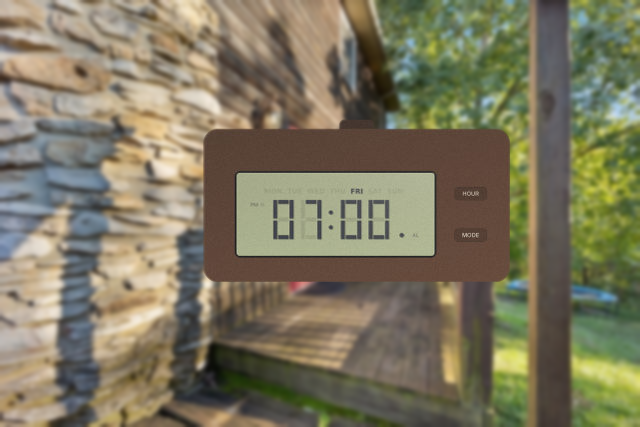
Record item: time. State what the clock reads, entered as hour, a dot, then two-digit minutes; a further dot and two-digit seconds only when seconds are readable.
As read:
7.00
